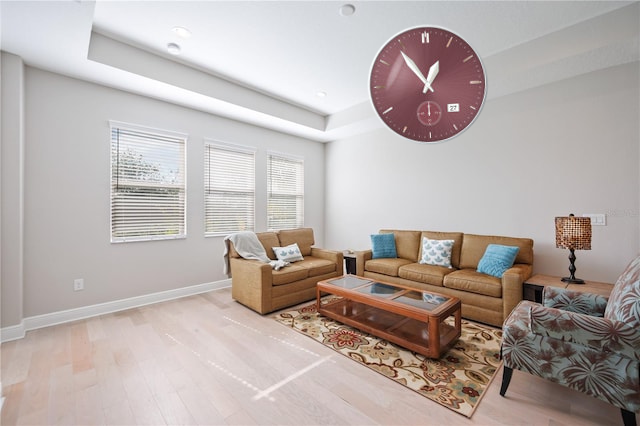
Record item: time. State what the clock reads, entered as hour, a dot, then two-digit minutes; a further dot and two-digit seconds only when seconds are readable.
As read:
12.54
